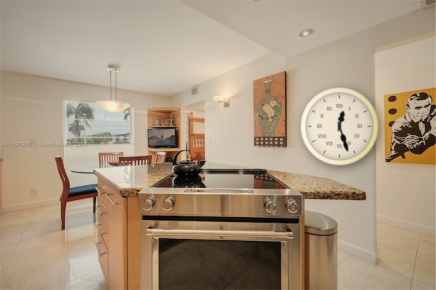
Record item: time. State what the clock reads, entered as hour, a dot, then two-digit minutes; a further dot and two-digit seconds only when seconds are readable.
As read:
12.27
